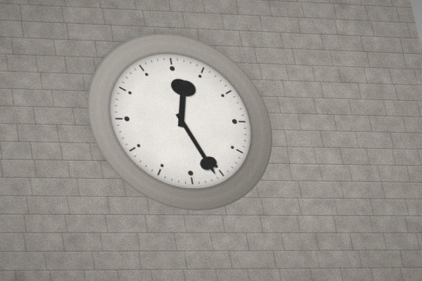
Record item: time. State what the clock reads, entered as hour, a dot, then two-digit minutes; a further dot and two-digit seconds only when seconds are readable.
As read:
12.26
